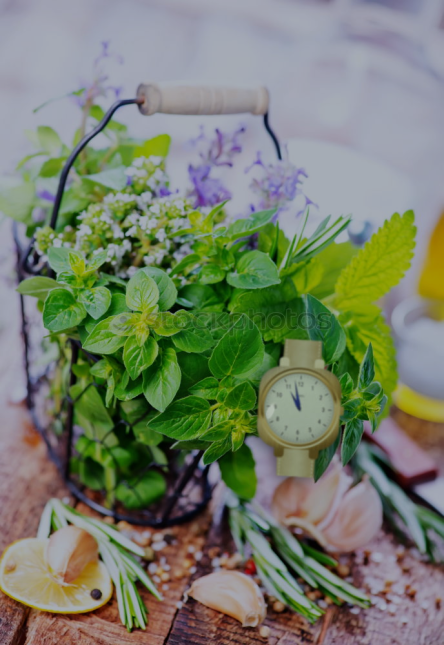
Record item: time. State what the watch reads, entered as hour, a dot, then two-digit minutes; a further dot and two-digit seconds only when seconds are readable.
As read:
10.58
